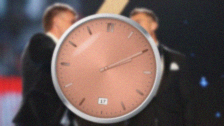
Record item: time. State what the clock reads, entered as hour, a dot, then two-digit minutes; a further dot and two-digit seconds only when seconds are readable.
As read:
2.10
